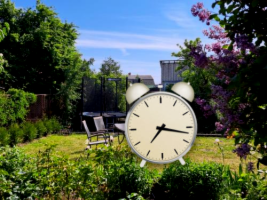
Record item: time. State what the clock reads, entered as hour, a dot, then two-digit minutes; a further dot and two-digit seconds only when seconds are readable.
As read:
7.17
